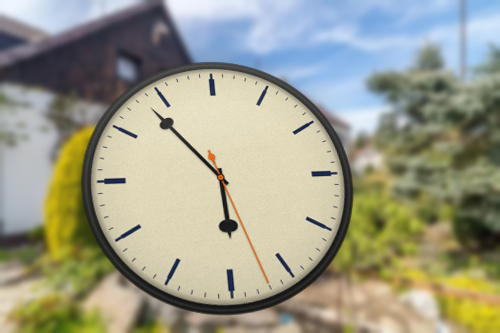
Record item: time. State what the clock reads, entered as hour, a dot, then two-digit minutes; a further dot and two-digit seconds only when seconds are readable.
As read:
5.53.27
